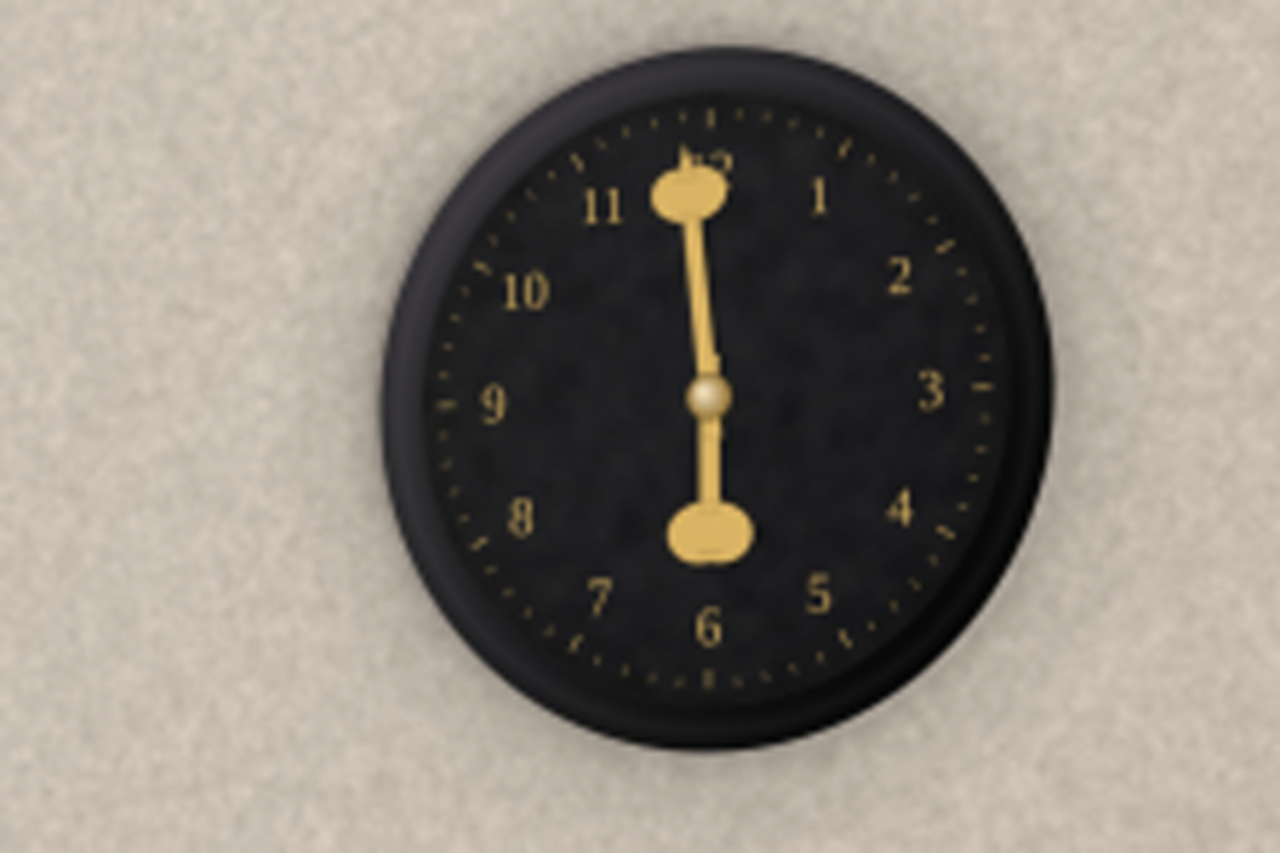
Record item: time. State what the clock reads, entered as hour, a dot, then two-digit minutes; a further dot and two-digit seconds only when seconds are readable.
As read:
5.59
